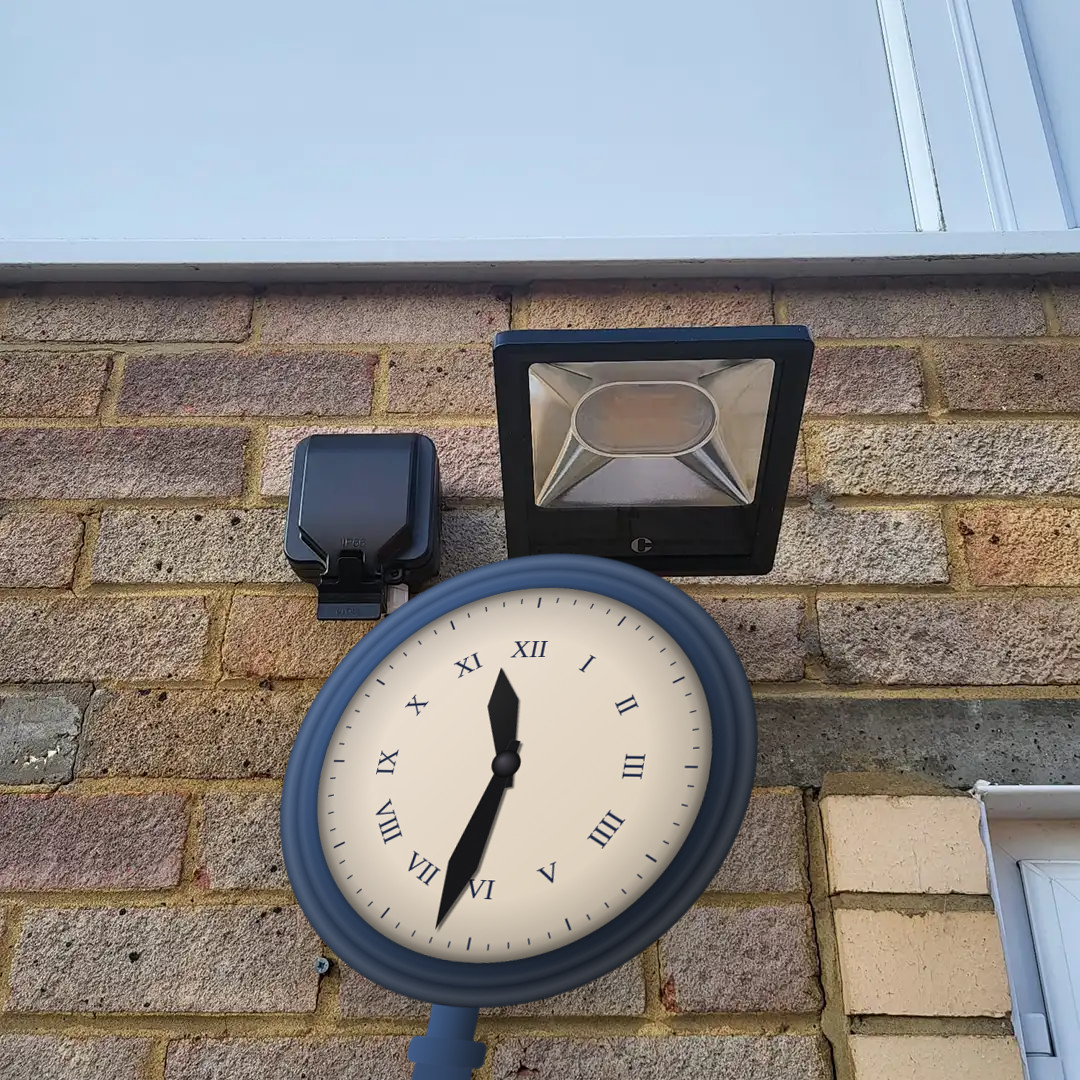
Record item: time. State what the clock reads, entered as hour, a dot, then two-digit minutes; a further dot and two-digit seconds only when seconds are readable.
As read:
11.32
